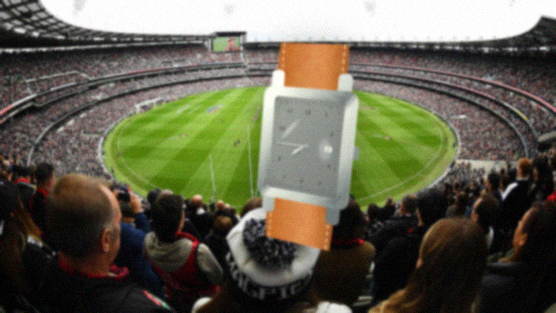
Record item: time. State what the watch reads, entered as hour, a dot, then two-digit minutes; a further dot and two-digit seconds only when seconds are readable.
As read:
7.45
